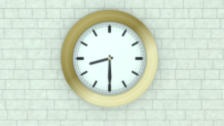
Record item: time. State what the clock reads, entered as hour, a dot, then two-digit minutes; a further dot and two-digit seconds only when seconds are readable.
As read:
8.30
